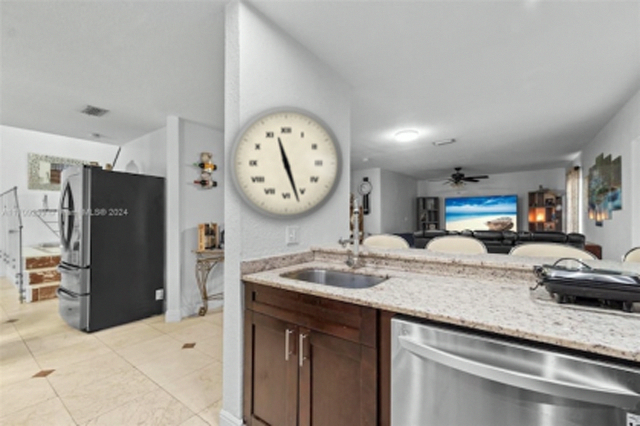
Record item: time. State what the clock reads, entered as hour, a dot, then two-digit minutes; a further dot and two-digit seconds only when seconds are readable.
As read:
11.27
